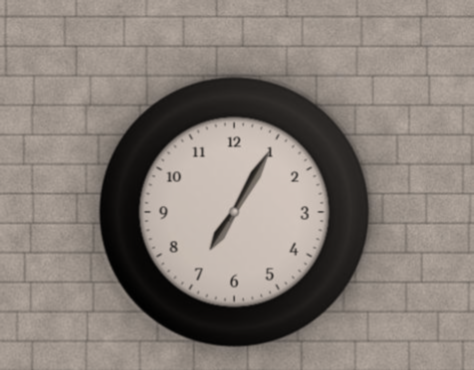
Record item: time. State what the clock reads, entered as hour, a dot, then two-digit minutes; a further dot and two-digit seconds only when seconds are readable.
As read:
7.05
